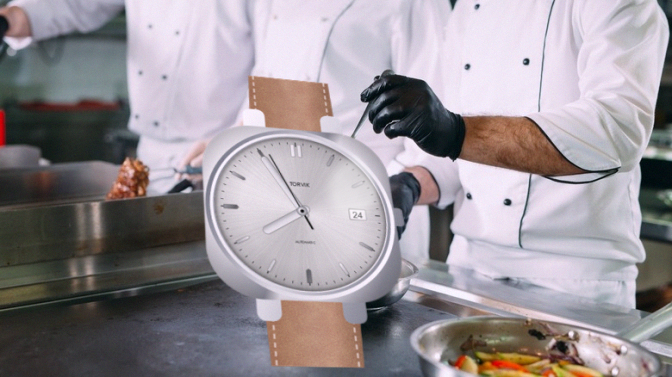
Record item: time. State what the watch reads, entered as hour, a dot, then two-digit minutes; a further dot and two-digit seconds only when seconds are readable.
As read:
7.54.56
